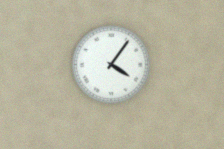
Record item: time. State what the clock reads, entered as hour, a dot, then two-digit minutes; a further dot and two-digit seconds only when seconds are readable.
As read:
4.06
